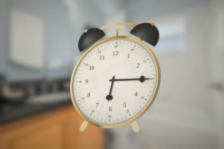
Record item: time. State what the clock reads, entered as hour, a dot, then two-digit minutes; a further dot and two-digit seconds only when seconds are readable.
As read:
6.15
